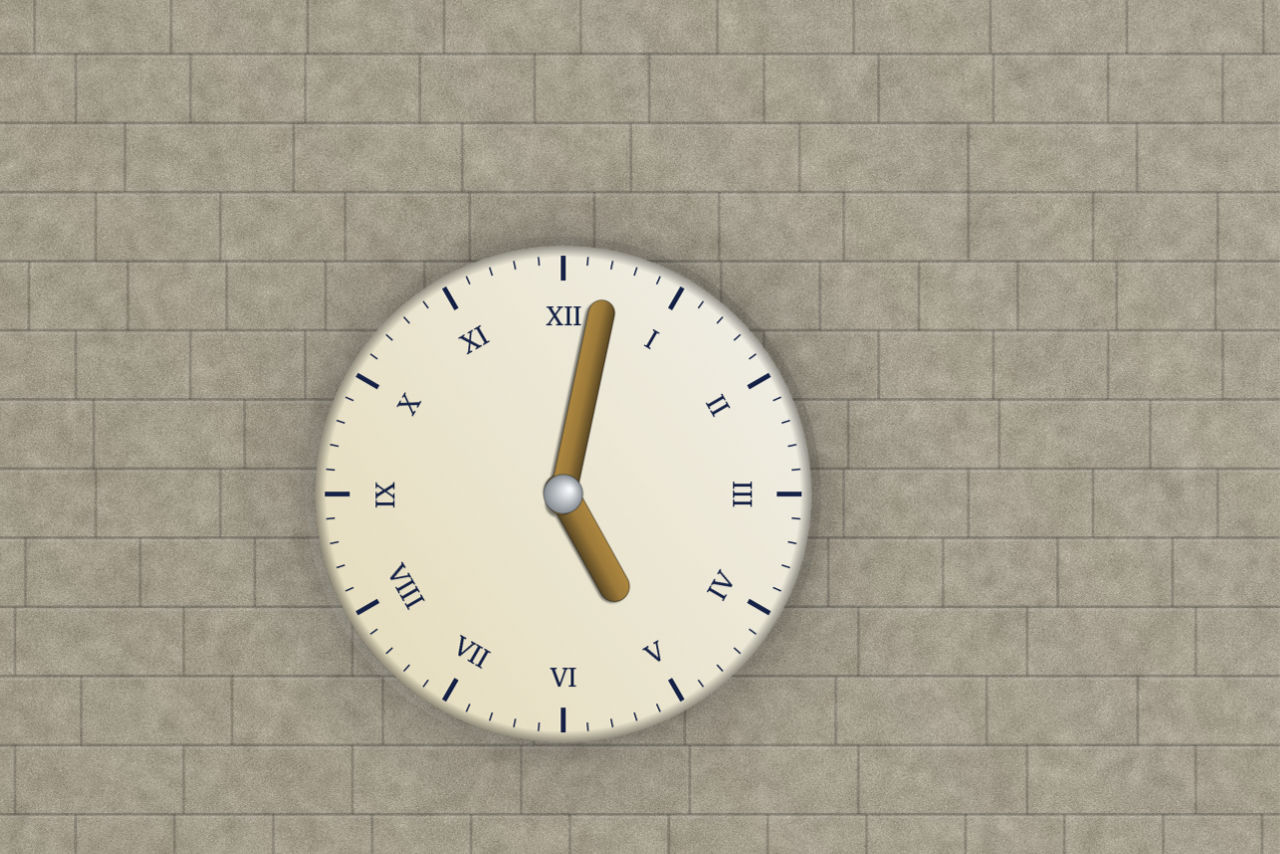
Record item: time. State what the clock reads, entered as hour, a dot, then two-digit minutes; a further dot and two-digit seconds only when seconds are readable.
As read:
5.02
